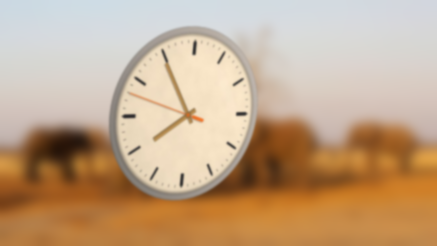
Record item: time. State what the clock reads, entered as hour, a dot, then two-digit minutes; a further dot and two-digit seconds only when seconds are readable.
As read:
7.54.48
